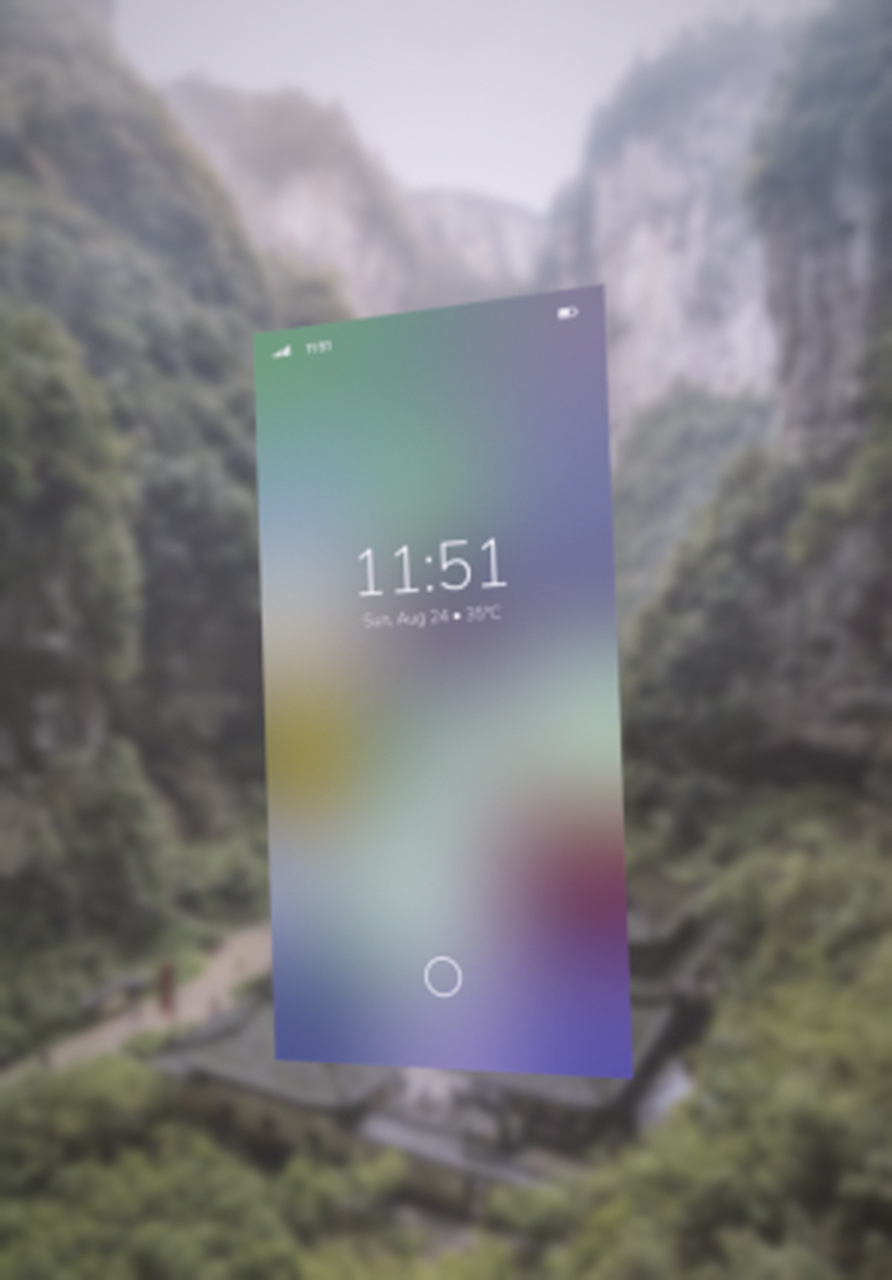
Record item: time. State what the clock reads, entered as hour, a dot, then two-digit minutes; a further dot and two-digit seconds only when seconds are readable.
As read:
11.51
